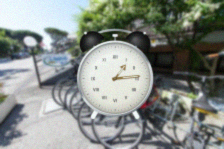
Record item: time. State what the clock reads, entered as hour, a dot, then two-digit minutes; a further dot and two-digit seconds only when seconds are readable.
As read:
1.14
